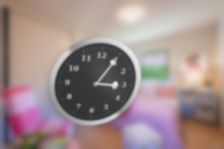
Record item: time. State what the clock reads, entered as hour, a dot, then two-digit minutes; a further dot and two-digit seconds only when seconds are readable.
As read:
3.05
